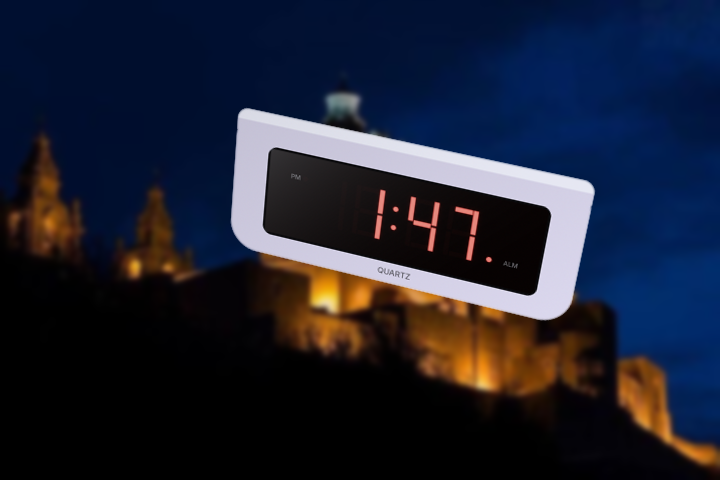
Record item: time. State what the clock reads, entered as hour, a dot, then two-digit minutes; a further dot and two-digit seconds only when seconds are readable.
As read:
1.47
